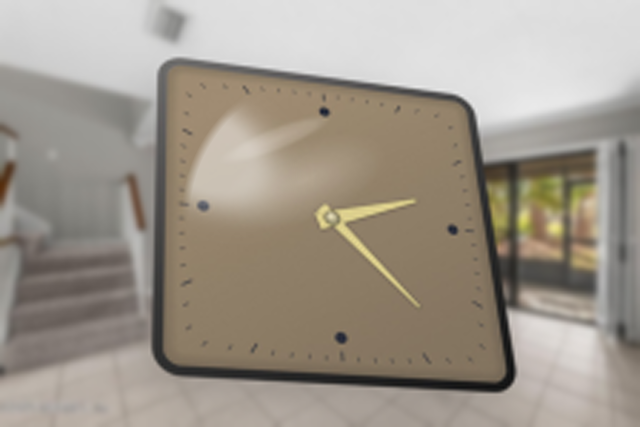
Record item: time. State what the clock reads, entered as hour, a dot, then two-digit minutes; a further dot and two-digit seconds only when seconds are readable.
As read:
2.23
